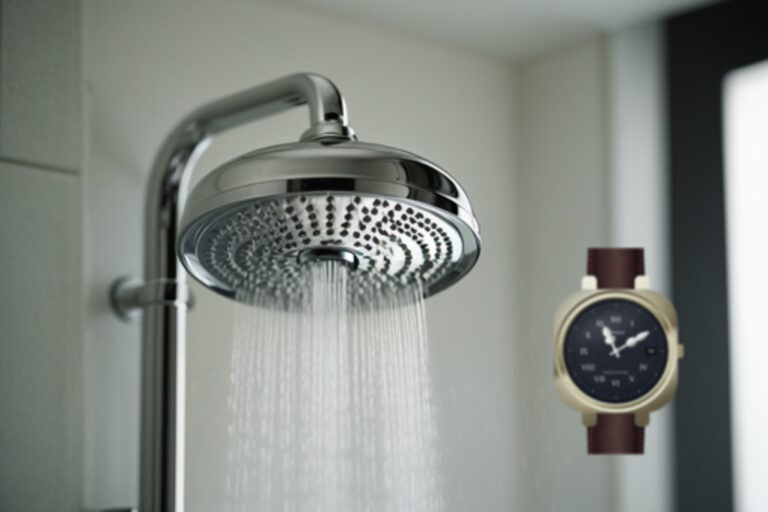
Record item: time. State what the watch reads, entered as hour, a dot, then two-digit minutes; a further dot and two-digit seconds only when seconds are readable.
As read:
11.10
